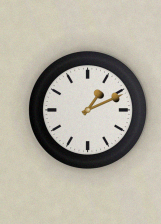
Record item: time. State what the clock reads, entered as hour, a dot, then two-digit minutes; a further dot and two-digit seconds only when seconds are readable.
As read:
1.11
